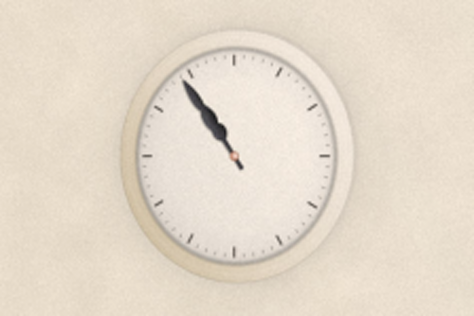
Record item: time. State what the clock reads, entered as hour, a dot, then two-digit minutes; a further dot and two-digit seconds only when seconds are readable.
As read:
10.54
